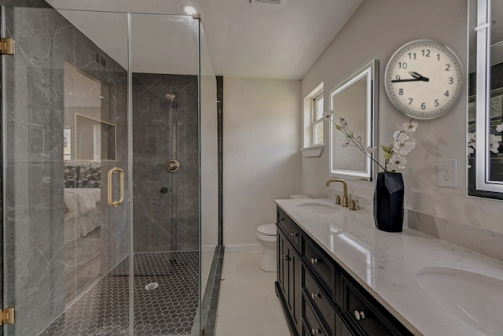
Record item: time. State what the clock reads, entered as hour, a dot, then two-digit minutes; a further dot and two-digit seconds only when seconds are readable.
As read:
9.44
